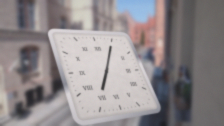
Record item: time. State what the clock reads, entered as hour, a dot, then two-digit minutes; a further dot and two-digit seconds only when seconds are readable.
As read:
7.05
